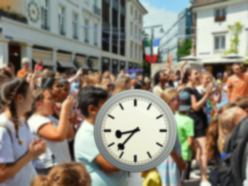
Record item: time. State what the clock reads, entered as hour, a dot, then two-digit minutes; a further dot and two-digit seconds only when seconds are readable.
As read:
8.37
